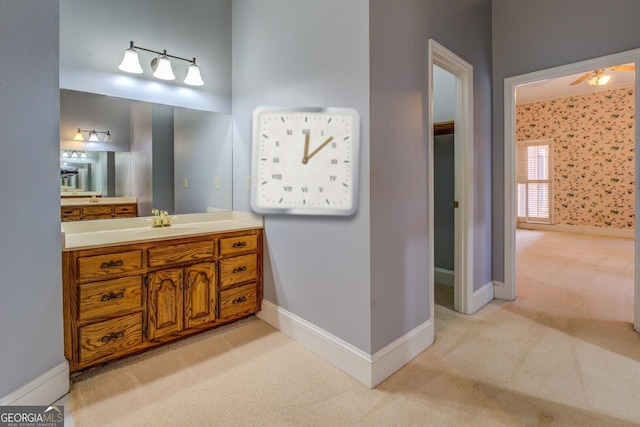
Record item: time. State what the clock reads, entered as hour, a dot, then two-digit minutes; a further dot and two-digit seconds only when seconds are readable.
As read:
12.08
